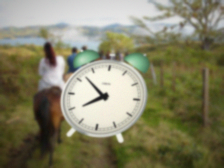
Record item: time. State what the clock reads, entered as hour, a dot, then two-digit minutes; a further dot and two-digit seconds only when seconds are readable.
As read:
7.52
